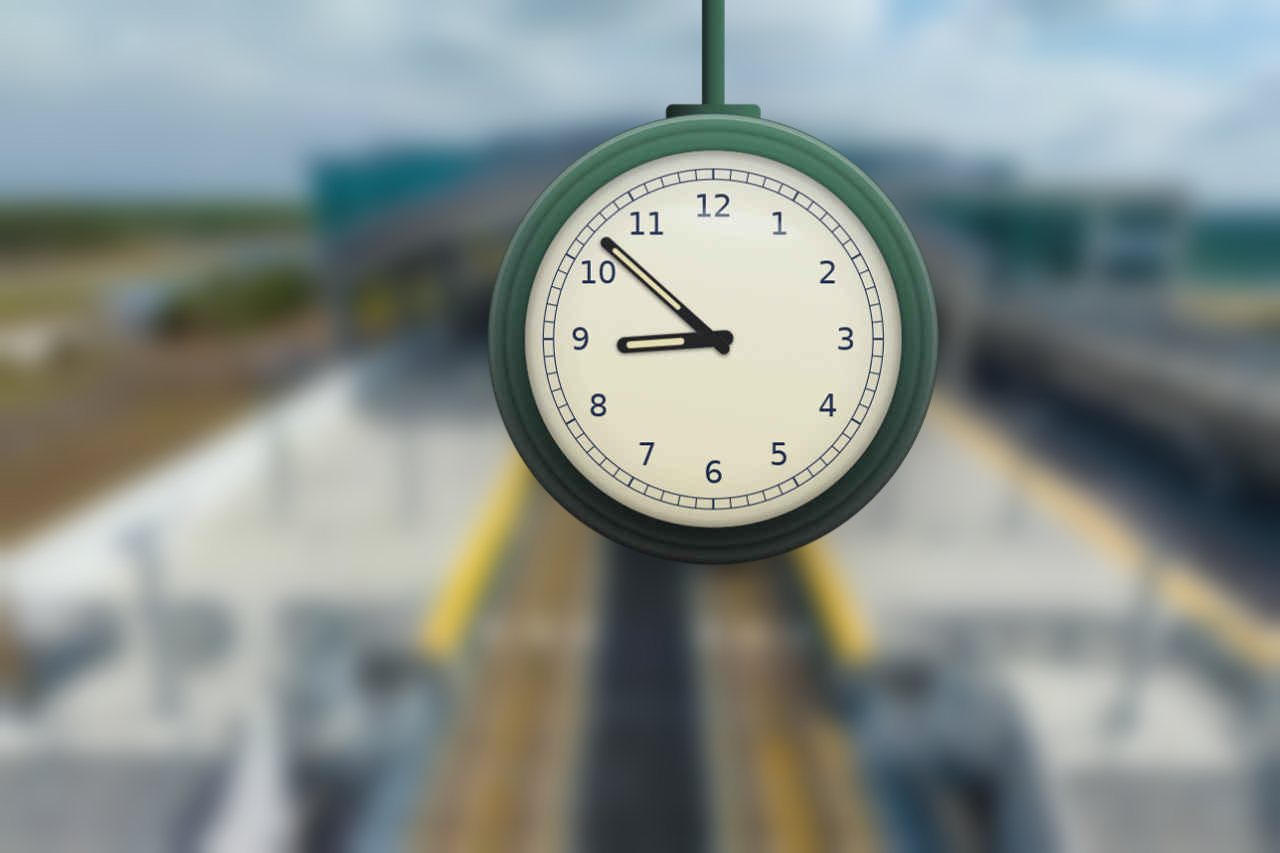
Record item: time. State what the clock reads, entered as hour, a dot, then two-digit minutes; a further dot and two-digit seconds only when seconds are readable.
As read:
8.52
